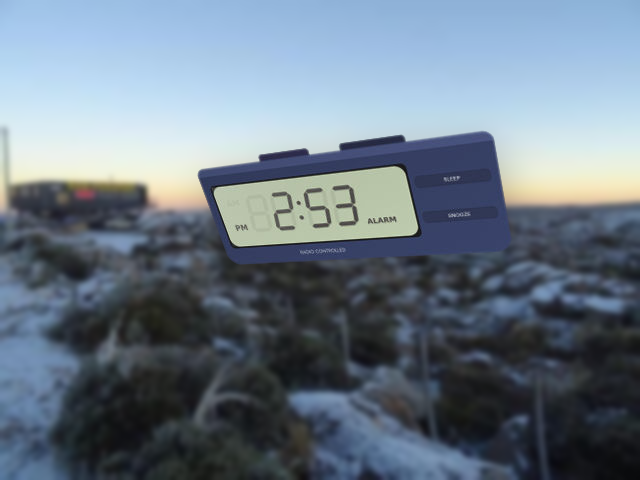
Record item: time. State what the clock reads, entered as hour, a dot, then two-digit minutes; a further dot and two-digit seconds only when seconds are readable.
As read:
2.53
